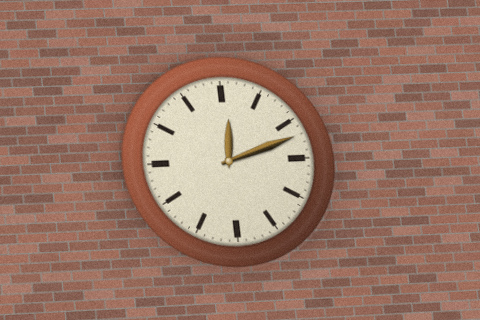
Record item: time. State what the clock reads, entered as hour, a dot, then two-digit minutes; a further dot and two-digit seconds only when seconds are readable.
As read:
12.12
